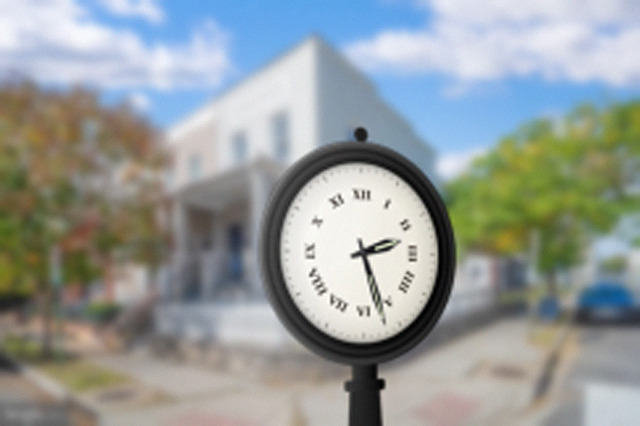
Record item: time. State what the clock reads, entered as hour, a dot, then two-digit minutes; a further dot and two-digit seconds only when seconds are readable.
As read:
2.27
